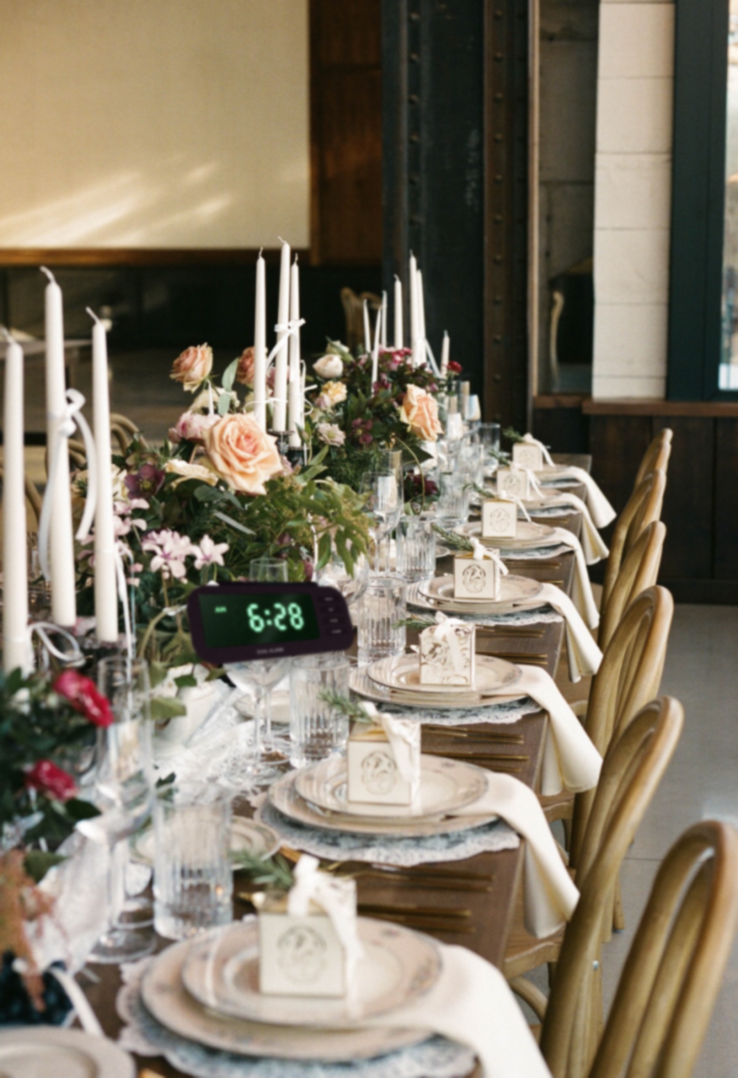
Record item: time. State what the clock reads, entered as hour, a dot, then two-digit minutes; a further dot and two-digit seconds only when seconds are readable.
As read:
6.28
